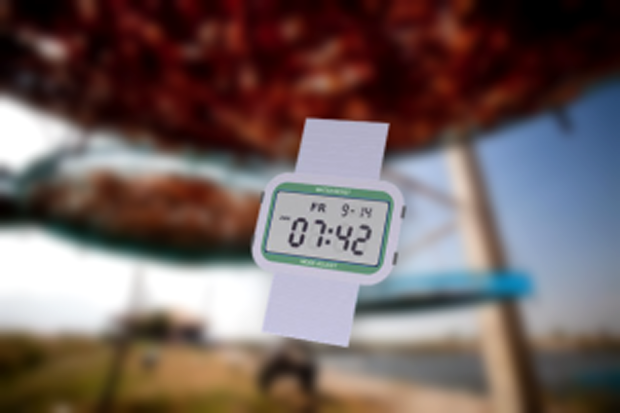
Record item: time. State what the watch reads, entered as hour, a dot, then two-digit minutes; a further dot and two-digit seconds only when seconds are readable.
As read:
7.42
